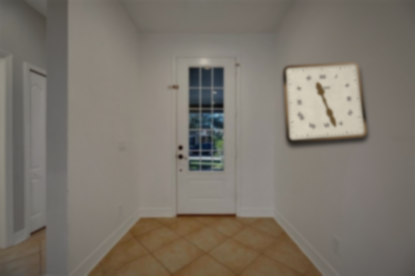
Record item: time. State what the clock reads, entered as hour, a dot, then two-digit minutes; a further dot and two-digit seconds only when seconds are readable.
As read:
11.27
